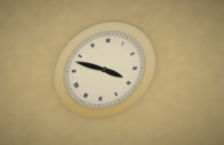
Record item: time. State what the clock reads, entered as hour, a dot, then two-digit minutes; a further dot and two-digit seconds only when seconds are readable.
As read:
3.48
